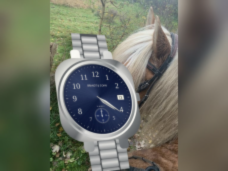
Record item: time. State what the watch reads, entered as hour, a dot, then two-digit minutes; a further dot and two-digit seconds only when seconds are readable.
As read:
4.21
